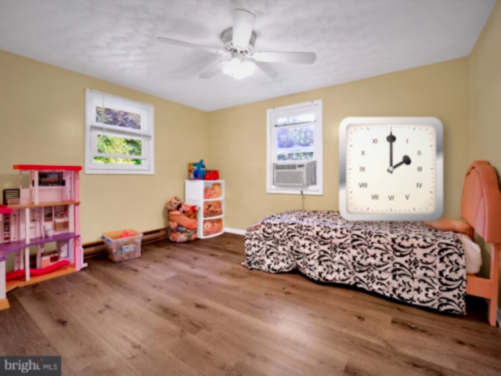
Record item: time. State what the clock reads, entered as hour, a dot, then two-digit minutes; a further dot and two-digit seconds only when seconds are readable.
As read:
2.00
